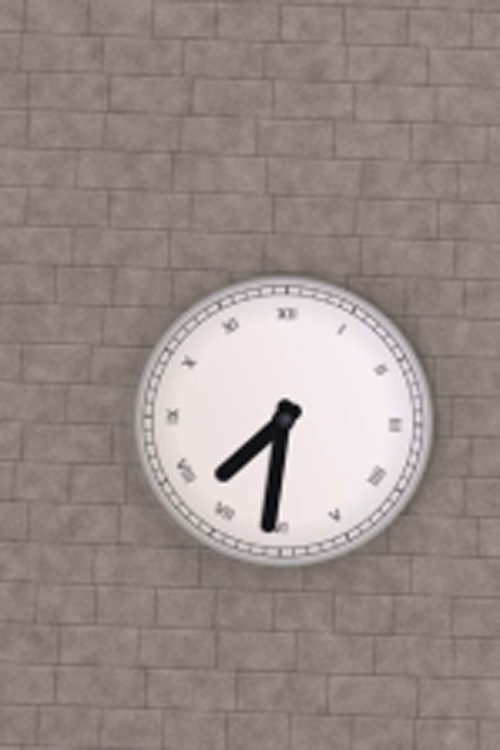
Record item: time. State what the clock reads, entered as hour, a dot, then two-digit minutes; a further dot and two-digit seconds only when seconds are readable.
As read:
7.31
